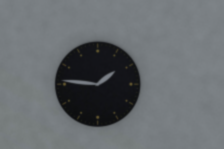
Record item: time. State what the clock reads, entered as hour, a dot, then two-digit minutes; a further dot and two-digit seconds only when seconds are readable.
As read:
1.46
